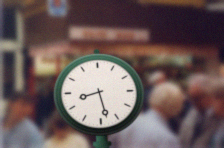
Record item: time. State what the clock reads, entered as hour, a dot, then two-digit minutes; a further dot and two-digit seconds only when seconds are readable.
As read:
8.28
